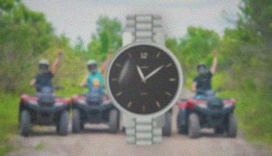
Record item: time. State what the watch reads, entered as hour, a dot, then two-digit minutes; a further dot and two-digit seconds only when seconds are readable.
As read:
11.09
